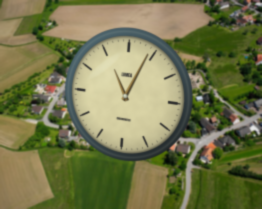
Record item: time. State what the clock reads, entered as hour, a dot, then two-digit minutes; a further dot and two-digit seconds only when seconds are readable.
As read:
11.04
